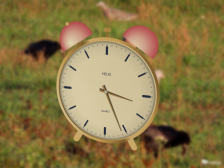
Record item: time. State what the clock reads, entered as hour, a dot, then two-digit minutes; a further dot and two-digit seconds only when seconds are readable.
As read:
3.26
